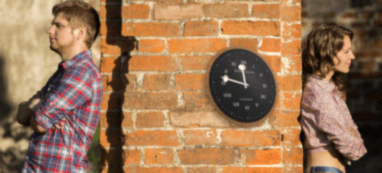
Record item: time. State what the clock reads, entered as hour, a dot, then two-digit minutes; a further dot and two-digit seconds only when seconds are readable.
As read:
11.47
